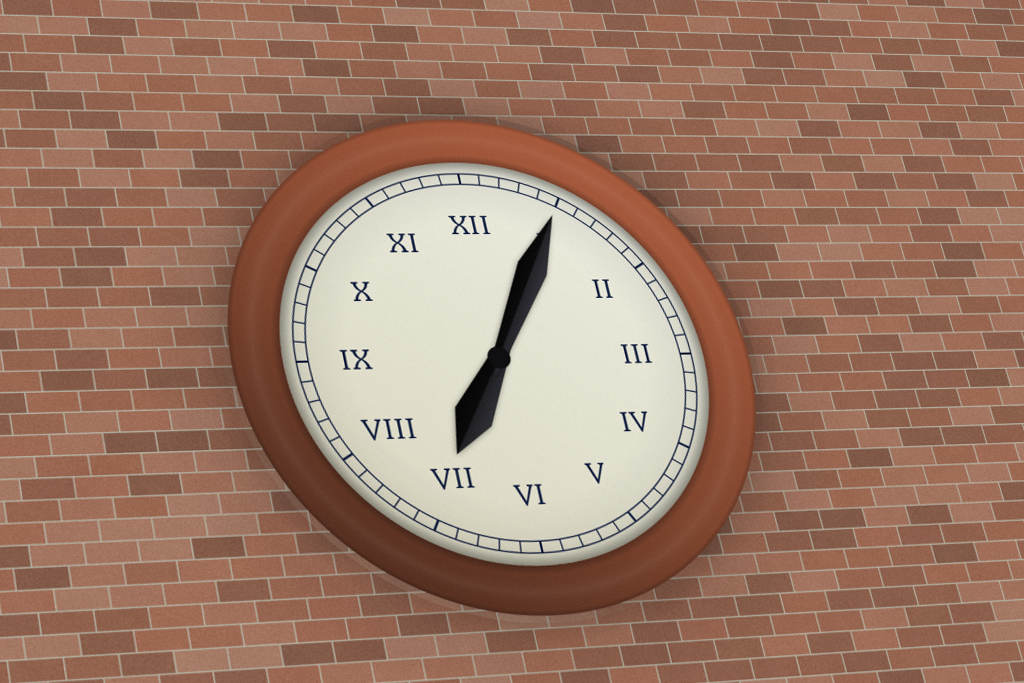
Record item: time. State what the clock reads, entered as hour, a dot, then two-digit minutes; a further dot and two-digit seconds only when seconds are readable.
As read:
7.05
